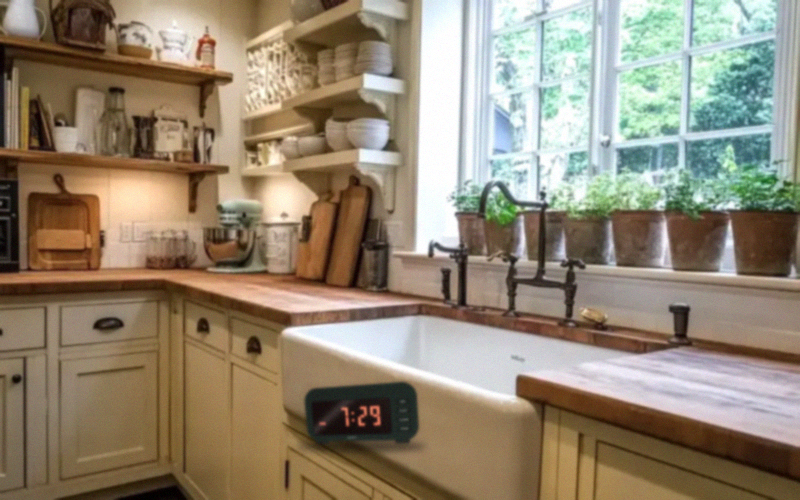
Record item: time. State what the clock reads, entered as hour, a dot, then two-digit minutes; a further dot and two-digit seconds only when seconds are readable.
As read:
7.29
